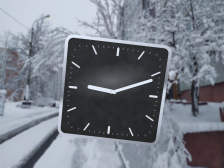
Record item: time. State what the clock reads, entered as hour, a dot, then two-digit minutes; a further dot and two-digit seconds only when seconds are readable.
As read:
9.11
